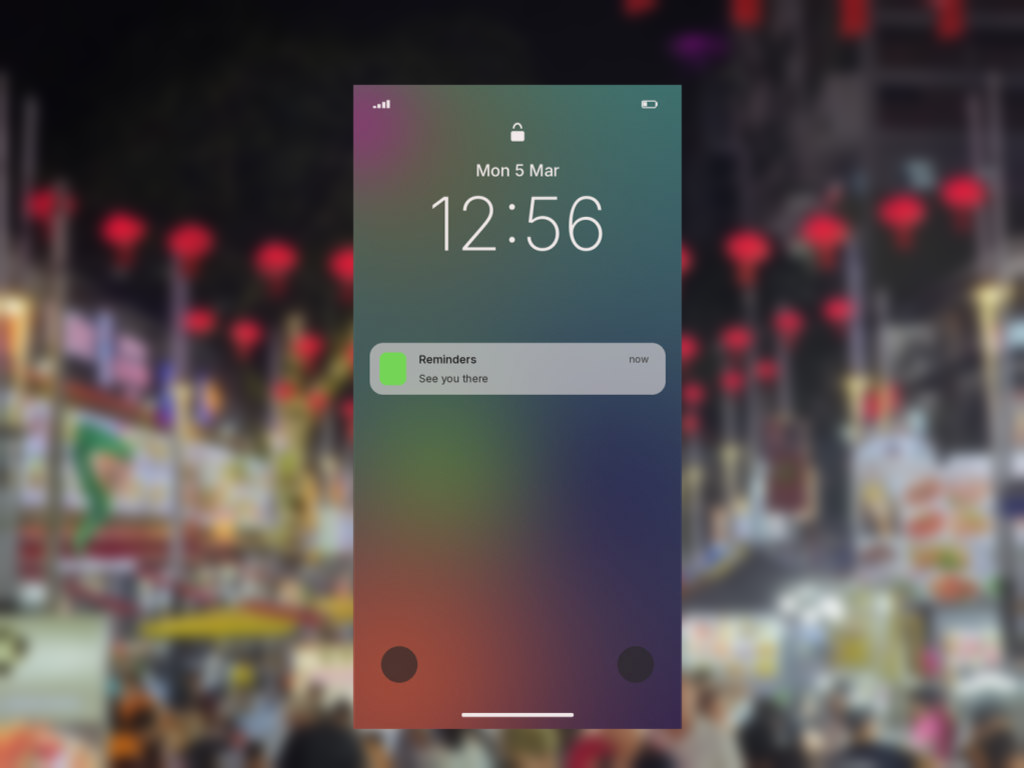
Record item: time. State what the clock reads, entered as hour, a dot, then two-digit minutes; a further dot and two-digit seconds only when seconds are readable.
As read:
12.56
